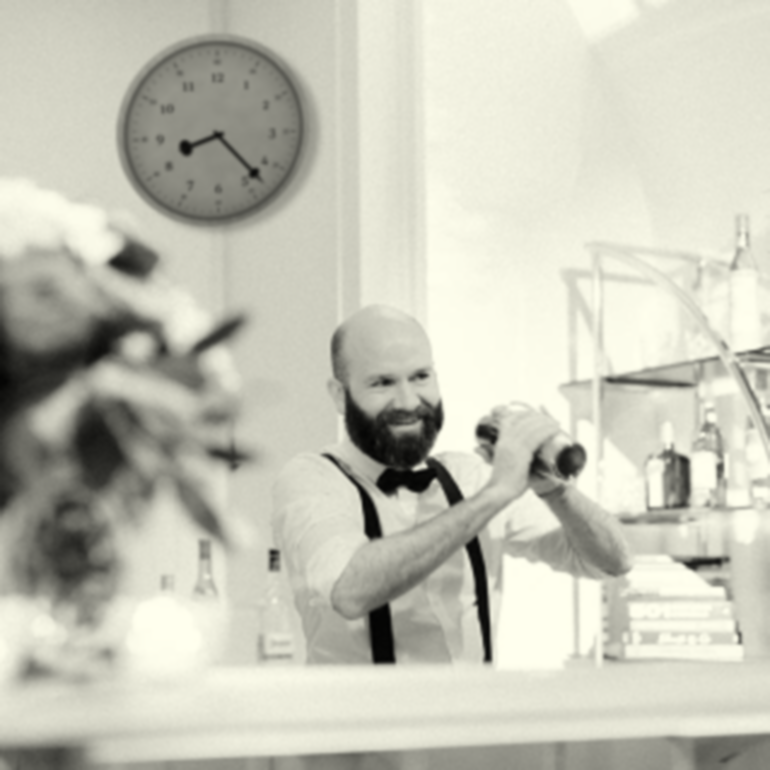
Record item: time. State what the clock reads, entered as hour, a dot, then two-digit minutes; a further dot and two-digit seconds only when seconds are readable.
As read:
8.23
